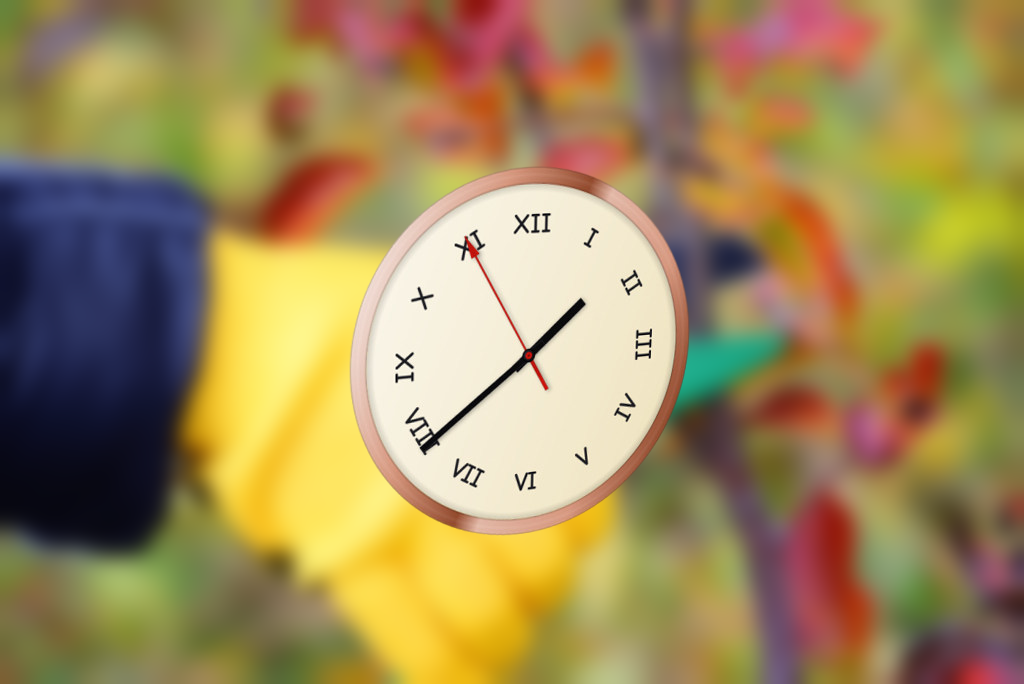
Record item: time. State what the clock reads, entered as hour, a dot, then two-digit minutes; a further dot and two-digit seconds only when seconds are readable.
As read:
1.38.55
